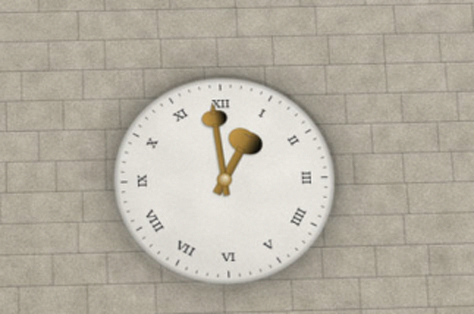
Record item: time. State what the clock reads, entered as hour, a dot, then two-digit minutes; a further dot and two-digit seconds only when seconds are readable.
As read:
12.59
